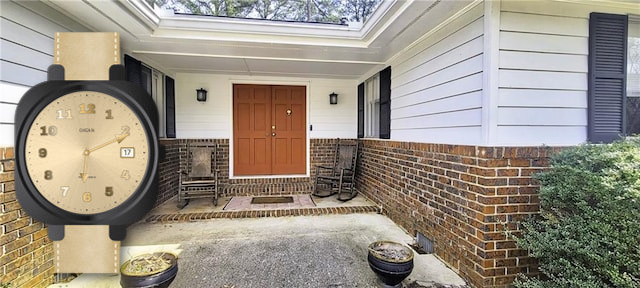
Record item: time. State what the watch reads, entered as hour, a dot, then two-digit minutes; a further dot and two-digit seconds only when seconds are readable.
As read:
6.11
